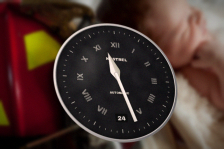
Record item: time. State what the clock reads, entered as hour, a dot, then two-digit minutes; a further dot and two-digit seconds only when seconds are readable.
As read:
11.27
